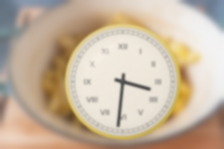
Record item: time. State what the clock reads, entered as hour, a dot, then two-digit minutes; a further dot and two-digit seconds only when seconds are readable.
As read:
3.31
